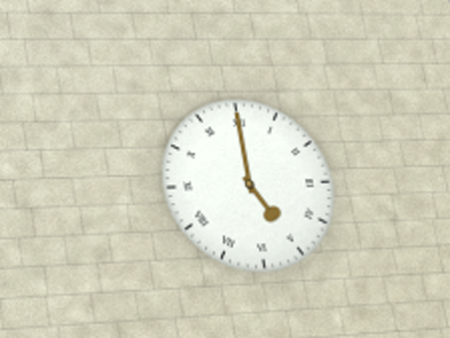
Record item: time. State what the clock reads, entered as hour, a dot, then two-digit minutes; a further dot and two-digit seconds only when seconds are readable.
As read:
5.00
